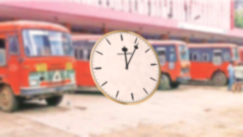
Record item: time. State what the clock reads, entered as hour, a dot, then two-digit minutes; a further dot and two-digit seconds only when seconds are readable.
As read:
12.06
